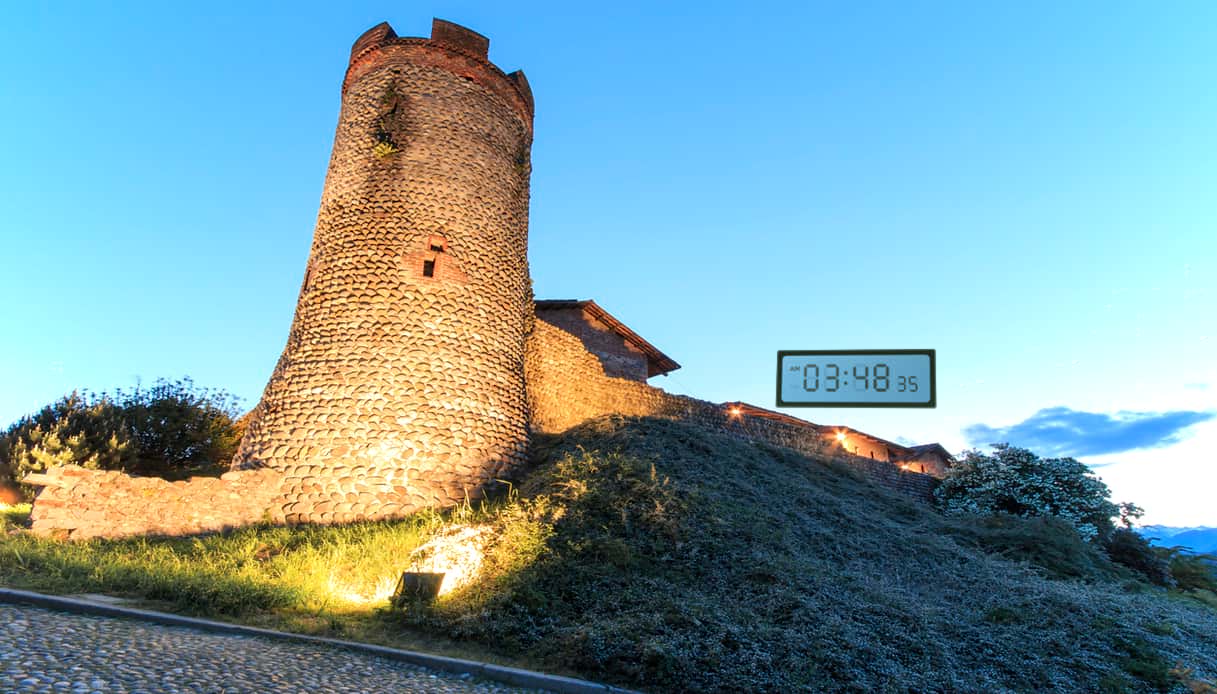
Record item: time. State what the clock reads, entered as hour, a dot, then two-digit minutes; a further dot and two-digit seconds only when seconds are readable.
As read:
3.48.35
